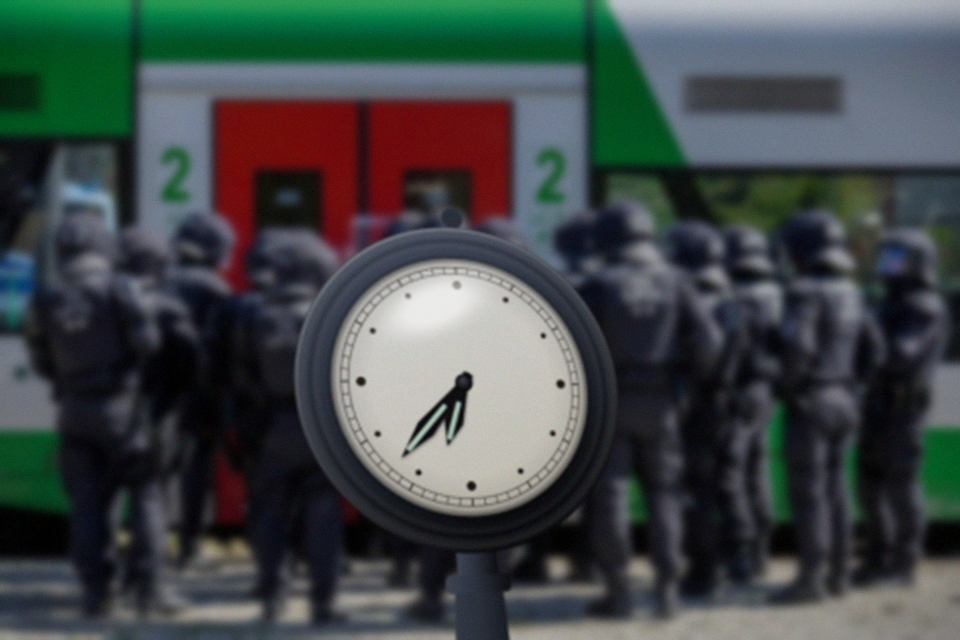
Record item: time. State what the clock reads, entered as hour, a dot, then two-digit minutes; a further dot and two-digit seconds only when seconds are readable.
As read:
6.37
